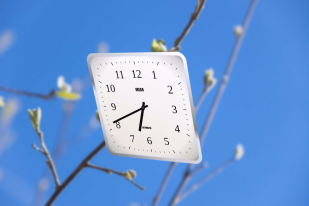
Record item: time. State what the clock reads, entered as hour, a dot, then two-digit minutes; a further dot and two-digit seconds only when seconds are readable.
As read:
6.41
